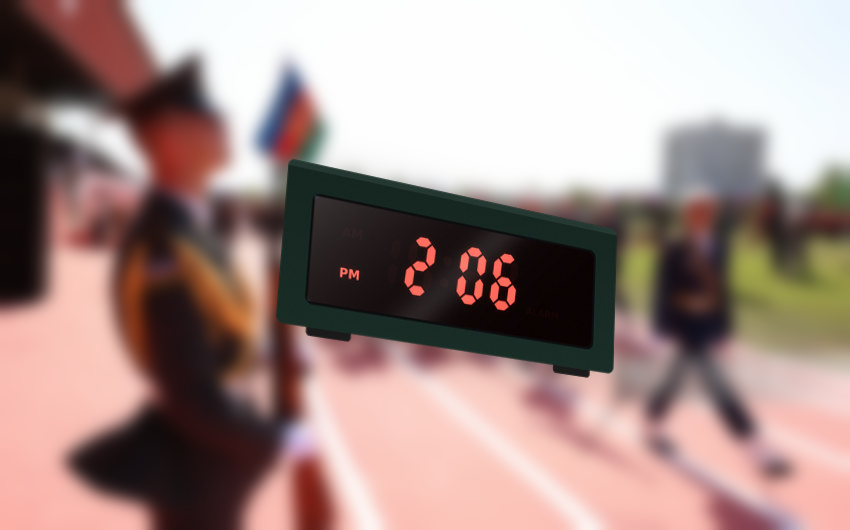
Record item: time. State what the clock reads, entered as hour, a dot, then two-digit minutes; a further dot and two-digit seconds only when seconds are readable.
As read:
2.06
